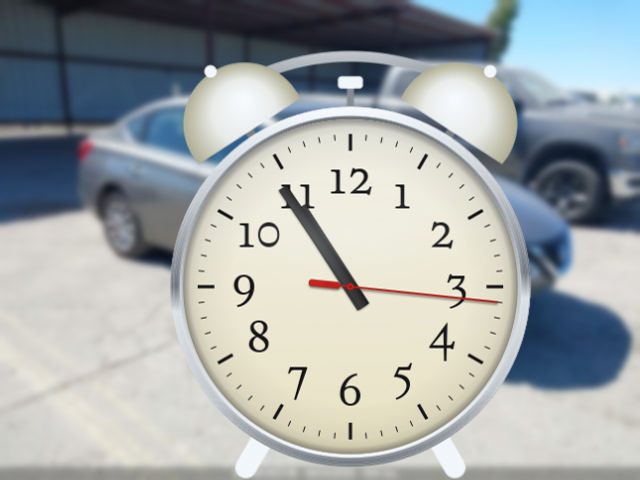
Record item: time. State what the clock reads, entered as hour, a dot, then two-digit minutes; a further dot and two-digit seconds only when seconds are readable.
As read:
10.54.16
